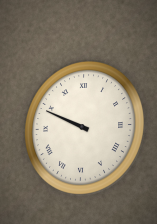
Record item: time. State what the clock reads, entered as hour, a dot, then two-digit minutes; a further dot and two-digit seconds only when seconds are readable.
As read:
9.49
